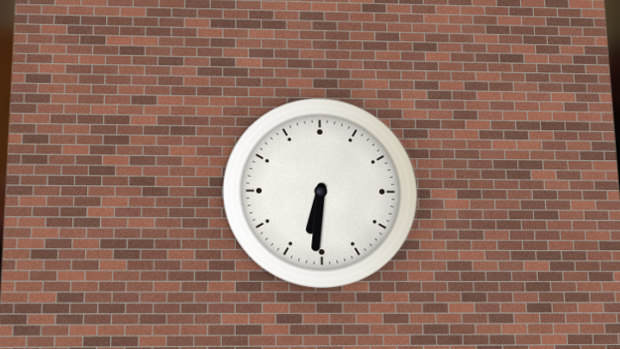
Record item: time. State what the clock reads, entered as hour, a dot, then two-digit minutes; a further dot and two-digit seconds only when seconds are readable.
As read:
6.31
